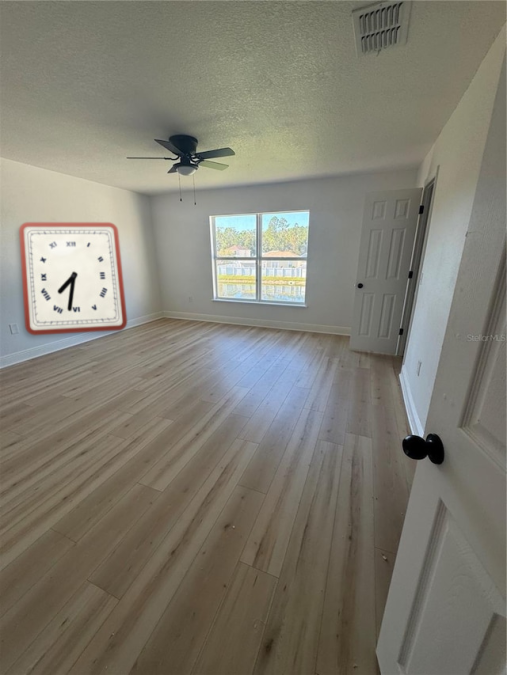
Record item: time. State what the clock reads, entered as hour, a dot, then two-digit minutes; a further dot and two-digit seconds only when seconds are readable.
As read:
7.32
